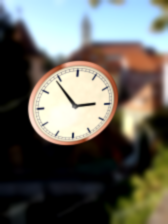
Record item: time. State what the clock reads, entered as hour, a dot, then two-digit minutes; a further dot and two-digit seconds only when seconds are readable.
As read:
2.54
